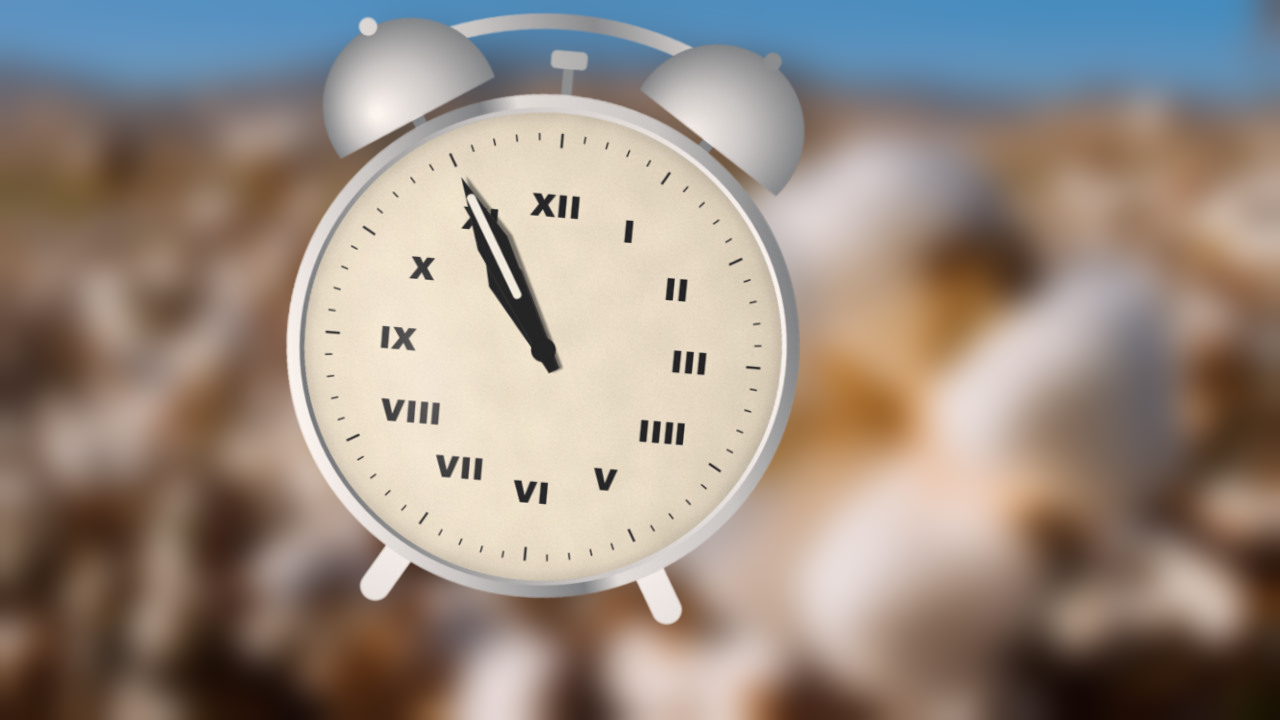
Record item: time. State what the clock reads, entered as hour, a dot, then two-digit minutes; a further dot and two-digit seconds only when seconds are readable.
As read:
10.55
